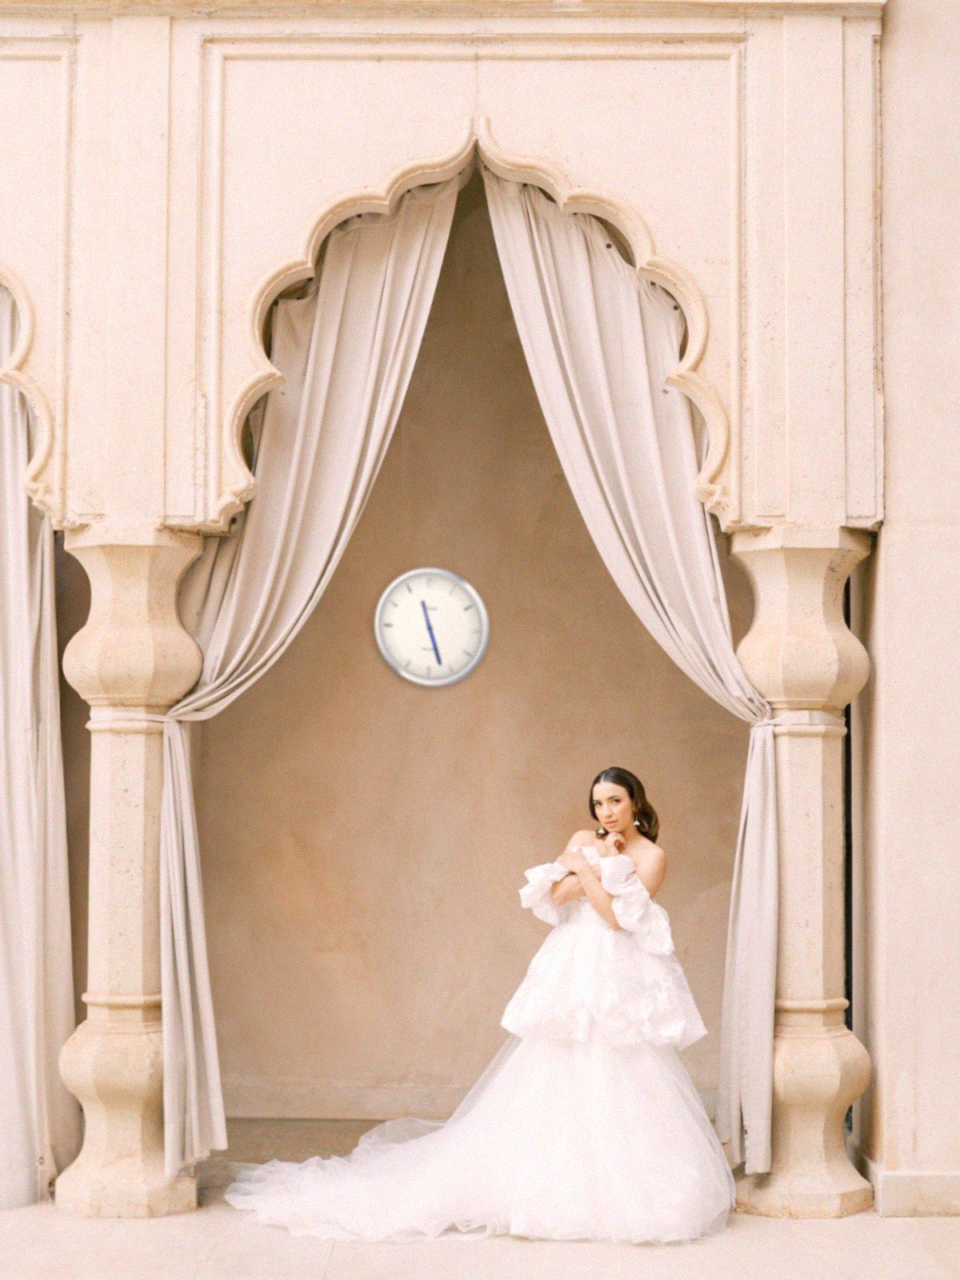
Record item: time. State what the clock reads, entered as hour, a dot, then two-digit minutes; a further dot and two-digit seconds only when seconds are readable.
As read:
11.27
